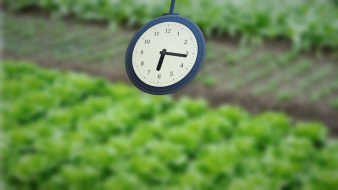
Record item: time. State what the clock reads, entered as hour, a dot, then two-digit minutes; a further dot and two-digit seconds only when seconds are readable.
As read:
6.16
